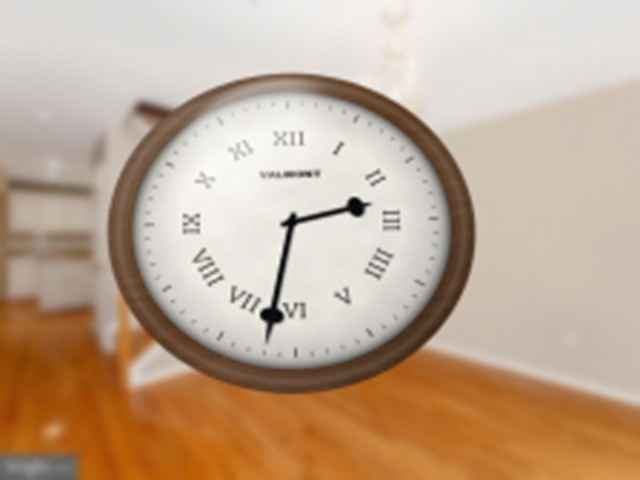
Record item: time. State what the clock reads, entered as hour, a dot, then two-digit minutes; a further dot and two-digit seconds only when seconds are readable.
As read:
2.32
